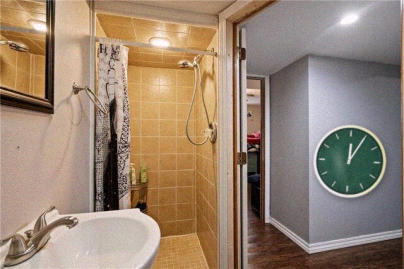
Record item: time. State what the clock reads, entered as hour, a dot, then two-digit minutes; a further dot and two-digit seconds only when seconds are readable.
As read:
12.05
